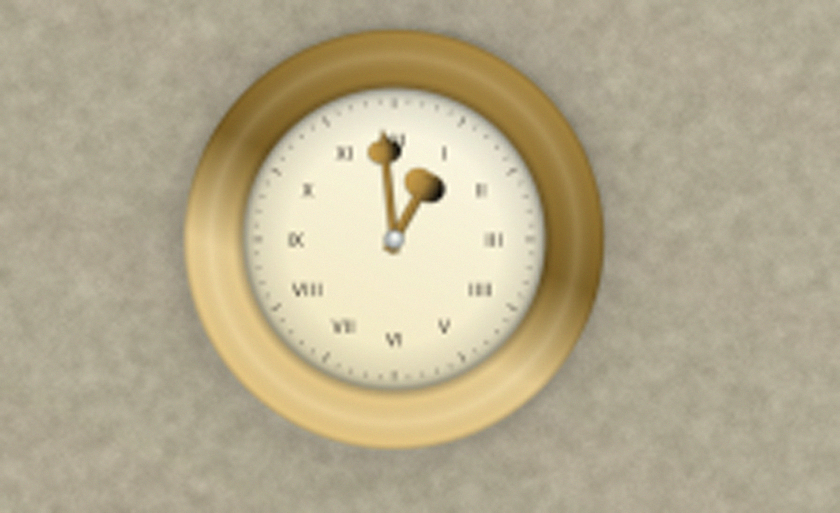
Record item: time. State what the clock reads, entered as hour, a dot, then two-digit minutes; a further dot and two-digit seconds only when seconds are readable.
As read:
12.59
